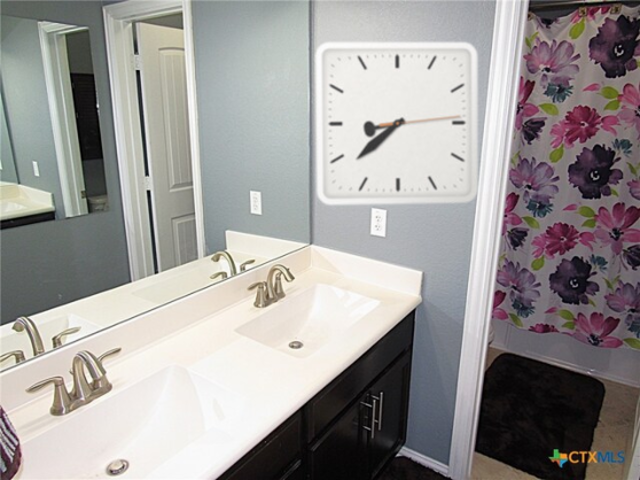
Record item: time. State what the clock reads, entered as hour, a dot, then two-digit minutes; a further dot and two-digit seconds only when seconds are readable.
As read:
8.38.14
